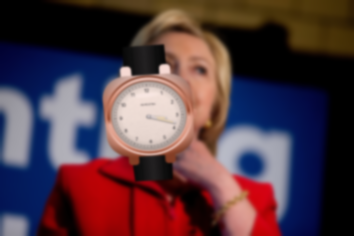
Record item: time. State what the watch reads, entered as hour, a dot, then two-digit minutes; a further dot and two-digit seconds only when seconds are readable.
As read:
3.18
